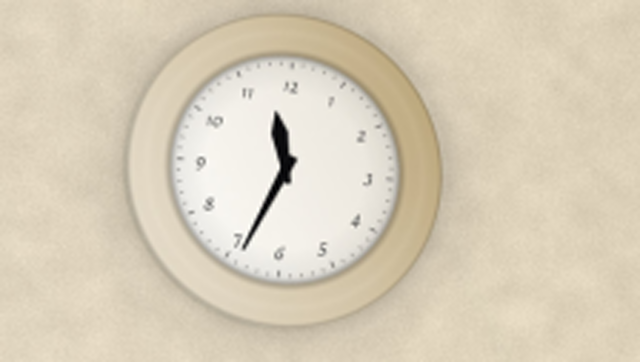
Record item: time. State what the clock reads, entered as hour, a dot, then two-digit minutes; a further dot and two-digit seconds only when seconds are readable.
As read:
11.34
